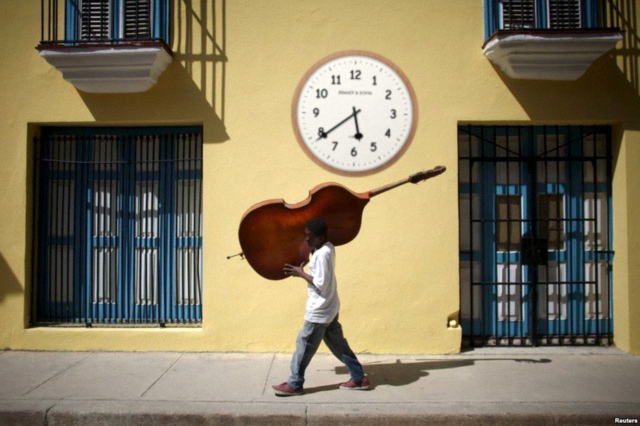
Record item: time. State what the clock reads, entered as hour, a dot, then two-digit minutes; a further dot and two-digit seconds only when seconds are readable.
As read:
5.39
